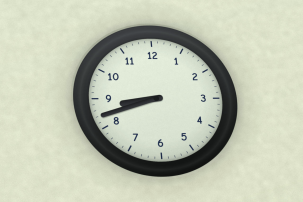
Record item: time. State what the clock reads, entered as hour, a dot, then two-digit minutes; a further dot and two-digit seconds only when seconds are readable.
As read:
8.42
